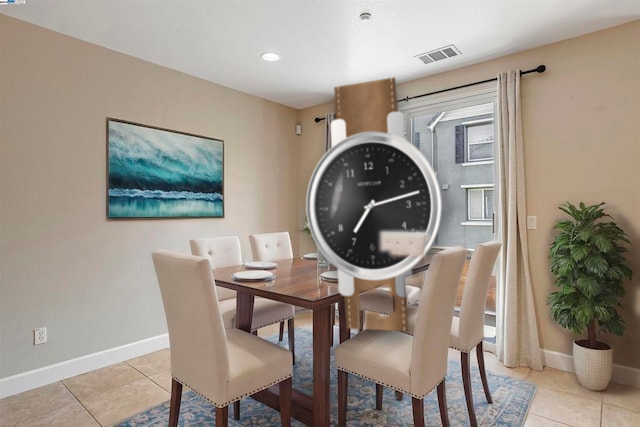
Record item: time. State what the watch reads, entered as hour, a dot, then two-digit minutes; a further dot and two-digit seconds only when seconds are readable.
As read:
7.13
